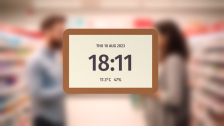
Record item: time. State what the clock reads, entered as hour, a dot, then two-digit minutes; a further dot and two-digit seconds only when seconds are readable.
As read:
18.11
